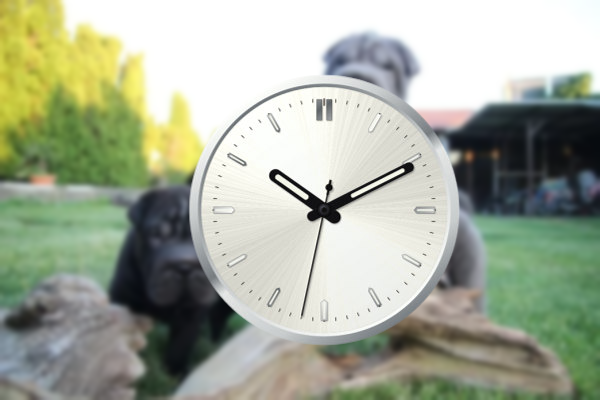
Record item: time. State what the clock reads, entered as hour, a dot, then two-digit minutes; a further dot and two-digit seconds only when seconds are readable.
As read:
10.10.32
